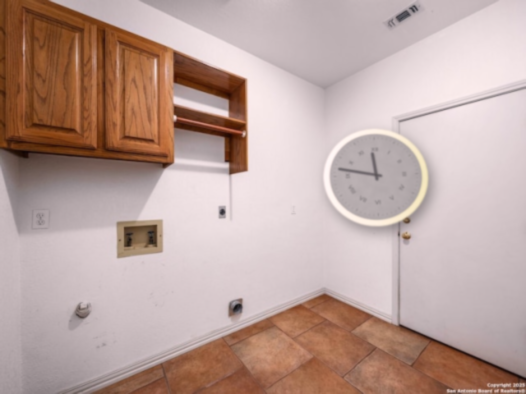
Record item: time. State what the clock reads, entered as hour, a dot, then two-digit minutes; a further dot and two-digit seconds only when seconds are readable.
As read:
11.47
